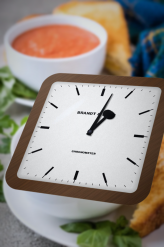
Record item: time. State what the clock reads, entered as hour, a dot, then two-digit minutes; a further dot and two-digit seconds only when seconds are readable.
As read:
1.02
